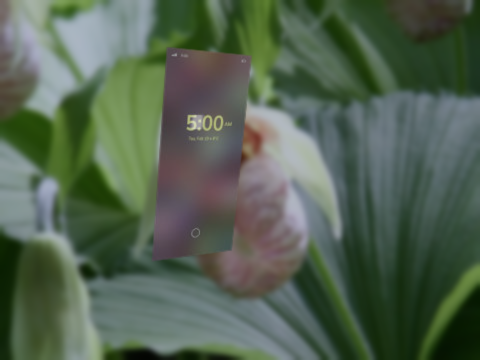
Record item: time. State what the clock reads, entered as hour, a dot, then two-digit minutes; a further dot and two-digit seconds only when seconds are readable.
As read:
5.00
